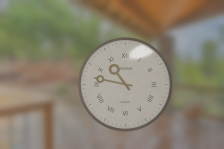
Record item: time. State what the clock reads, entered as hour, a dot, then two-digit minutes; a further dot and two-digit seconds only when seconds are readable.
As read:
10.47
